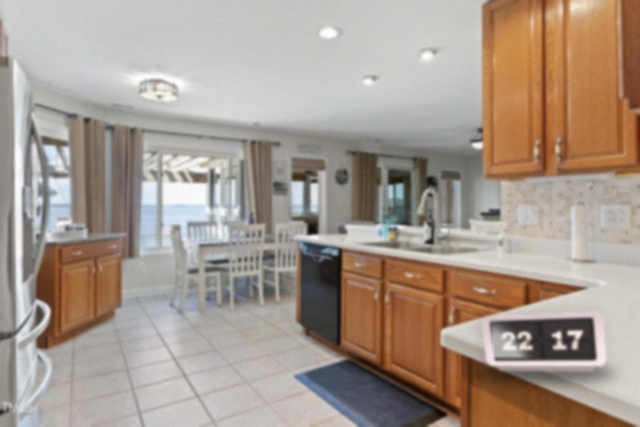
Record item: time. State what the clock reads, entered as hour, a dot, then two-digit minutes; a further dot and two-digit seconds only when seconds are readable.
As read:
22.17
